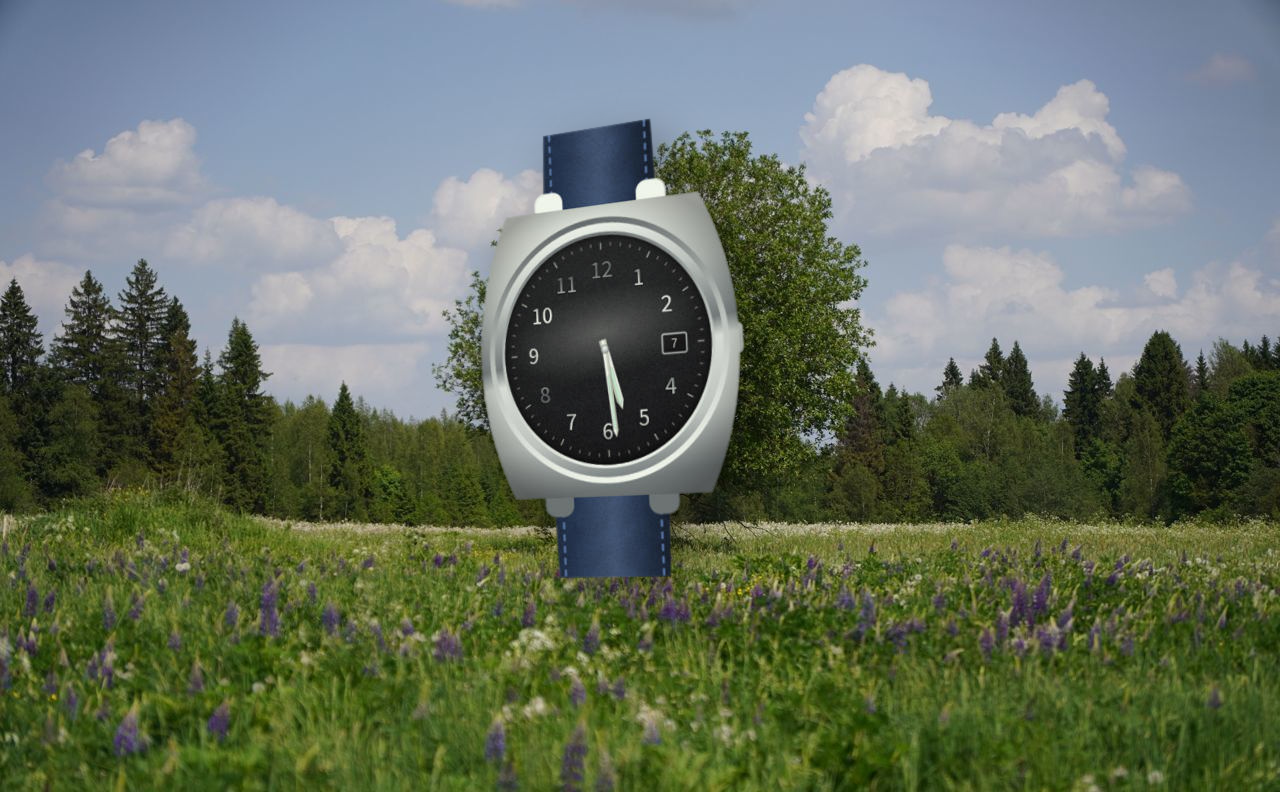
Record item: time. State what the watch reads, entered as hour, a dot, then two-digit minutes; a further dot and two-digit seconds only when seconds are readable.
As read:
5.29
